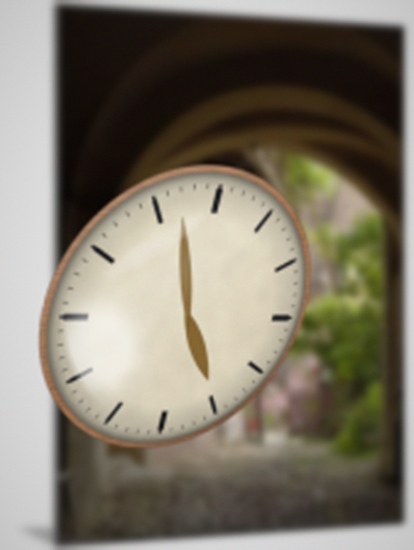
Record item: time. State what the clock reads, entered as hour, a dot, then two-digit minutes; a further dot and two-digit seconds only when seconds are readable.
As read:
4.57
